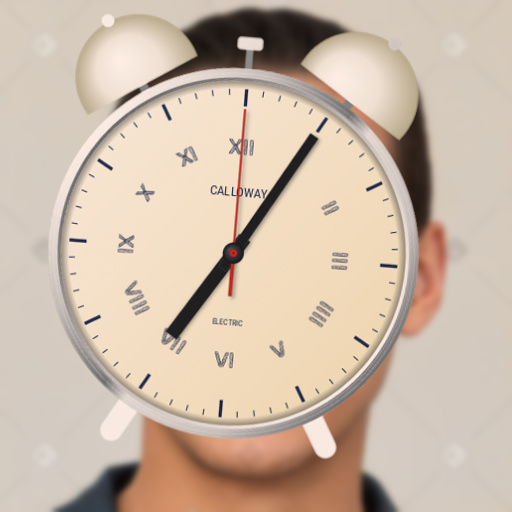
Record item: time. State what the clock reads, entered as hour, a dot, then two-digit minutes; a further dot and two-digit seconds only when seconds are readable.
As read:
7.05.00
